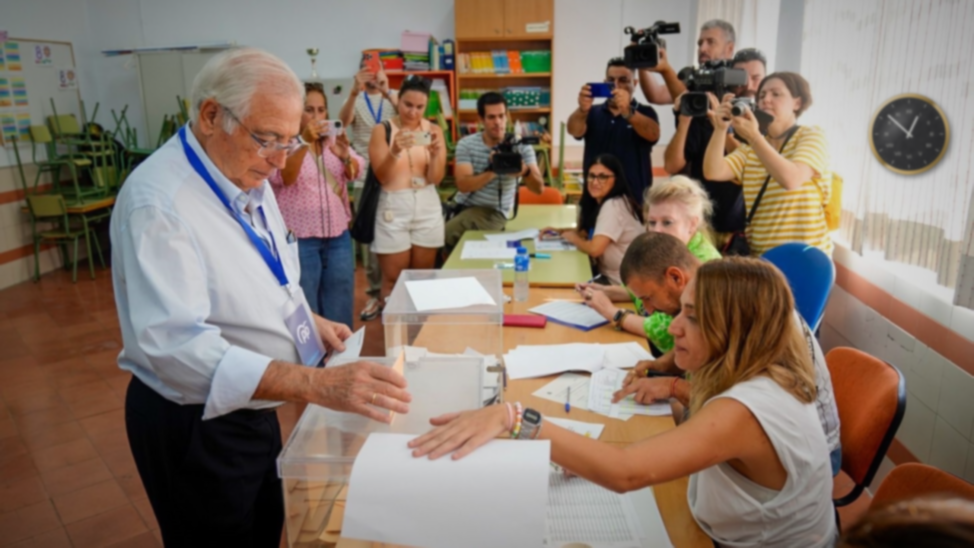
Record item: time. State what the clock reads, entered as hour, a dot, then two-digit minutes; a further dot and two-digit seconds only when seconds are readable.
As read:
12.52
